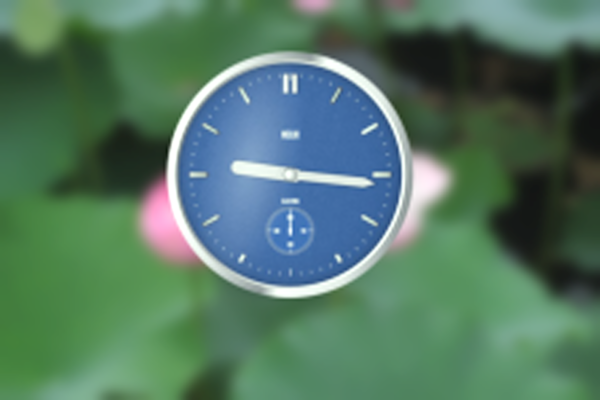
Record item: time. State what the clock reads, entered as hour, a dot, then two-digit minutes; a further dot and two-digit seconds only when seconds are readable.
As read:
9.16
